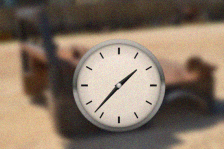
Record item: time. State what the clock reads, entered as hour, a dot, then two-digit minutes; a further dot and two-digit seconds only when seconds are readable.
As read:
1.37
